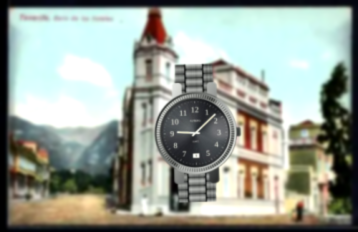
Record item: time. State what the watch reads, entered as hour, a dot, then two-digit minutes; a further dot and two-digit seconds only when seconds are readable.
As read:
9.08
